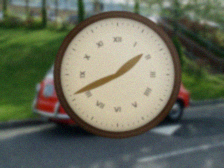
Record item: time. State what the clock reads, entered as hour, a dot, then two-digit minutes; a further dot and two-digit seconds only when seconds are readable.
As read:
1.41
